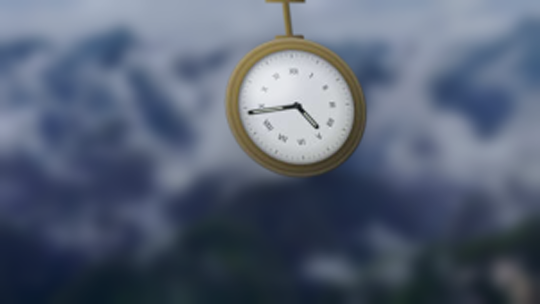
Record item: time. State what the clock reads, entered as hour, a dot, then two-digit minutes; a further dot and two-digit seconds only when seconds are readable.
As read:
4.44
